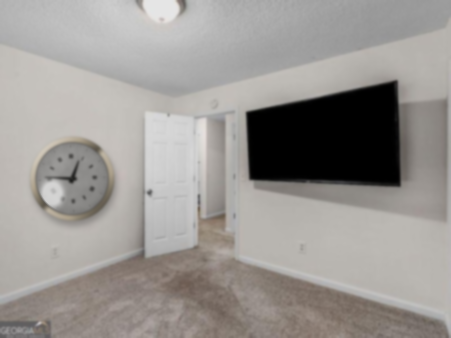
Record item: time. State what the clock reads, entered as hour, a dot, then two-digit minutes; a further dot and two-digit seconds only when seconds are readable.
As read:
12.46
